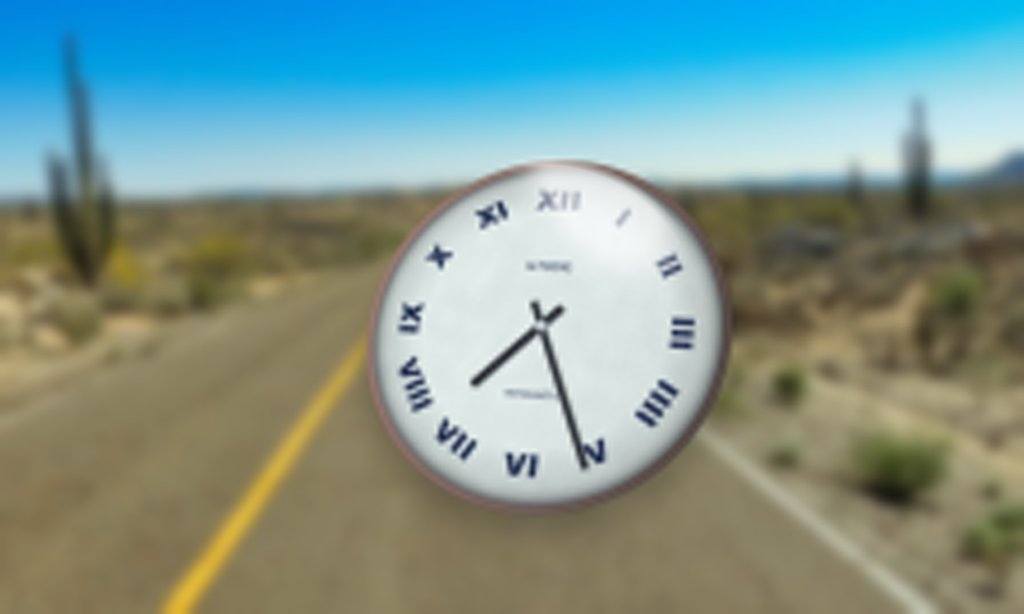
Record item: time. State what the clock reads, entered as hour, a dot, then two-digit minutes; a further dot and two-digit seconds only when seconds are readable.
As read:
7.26
